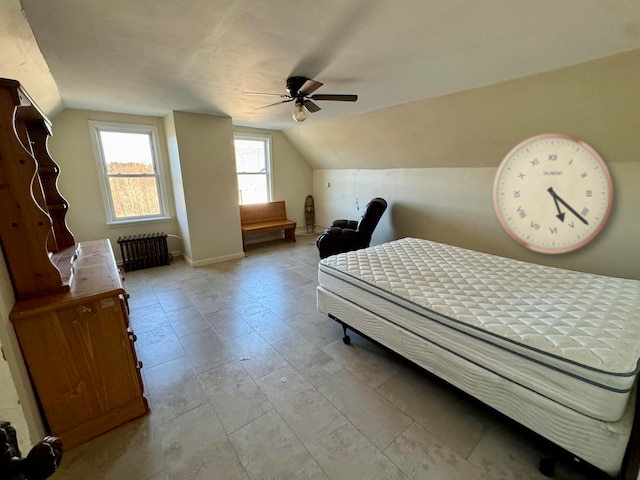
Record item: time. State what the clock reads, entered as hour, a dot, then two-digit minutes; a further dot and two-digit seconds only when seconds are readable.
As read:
5.22
